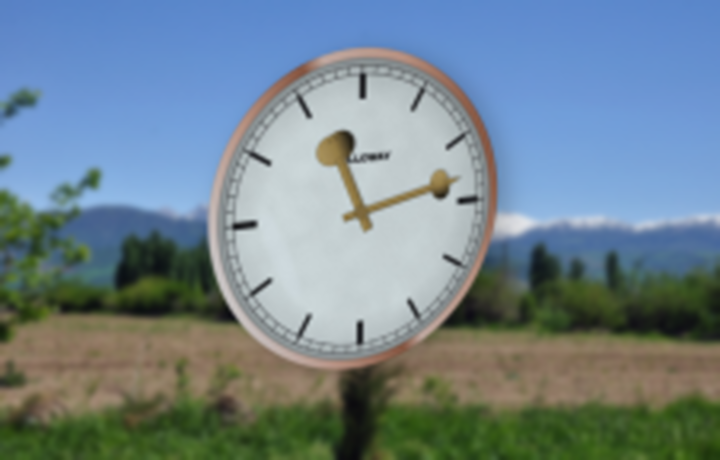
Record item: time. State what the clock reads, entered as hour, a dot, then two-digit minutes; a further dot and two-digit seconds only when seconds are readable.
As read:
11.13
